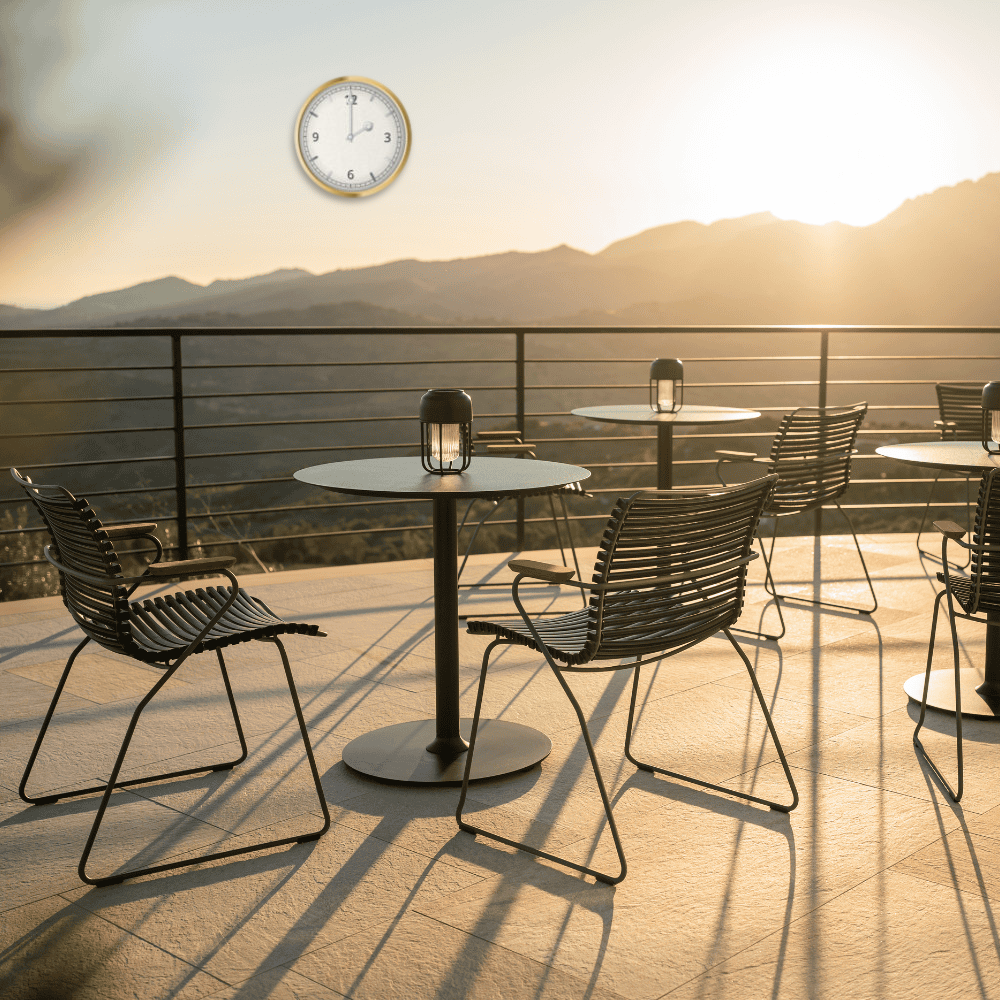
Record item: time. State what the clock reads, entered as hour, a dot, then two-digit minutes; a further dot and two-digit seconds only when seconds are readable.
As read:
2.00
